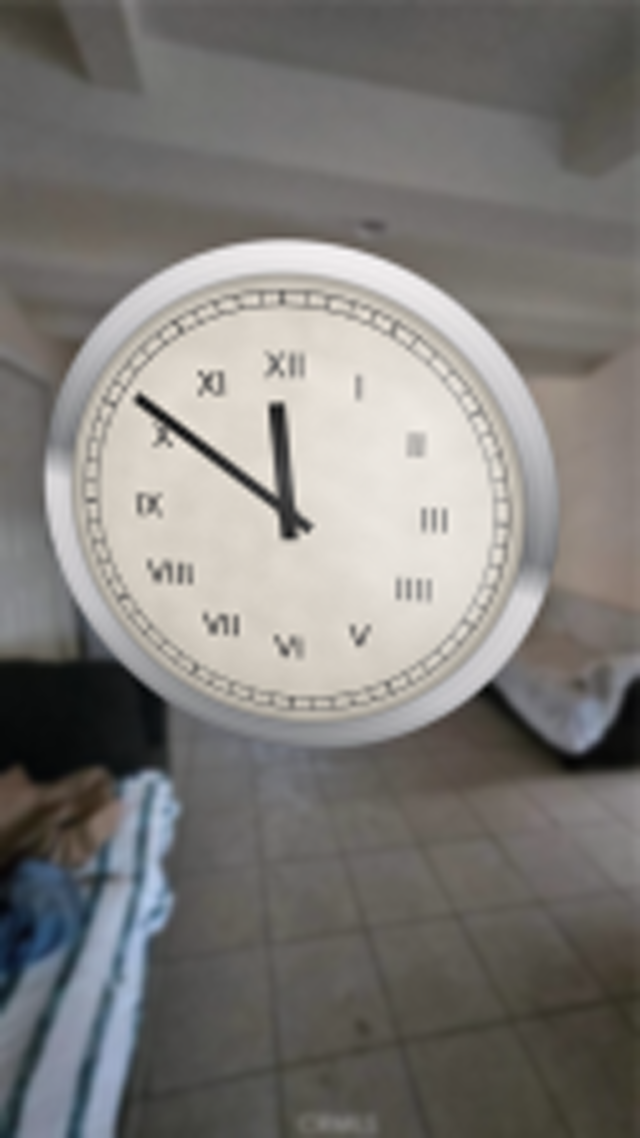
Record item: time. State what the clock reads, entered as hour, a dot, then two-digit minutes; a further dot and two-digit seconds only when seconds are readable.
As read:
11.51
